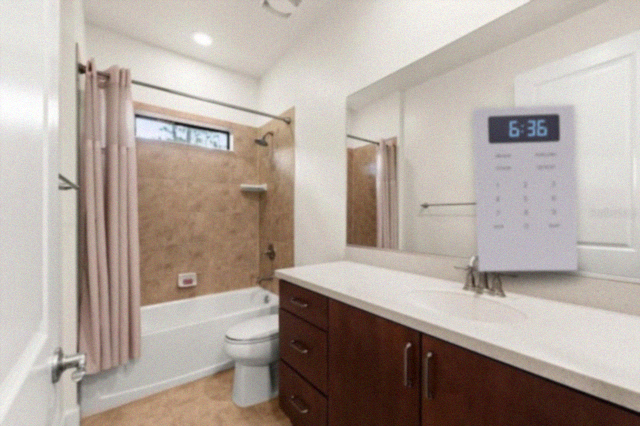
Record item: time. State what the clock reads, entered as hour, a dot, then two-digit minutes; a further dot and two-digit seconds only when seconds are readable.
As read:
6.36
